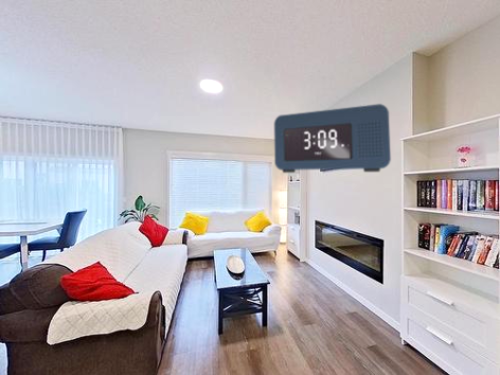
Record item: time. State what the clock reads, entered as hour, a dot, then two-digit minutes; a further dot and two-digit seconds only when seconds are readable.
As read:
3.09
